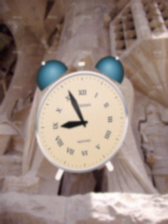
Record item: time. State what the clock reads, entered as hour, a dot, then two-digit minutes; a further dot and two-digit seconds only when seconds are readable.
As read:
8.56
